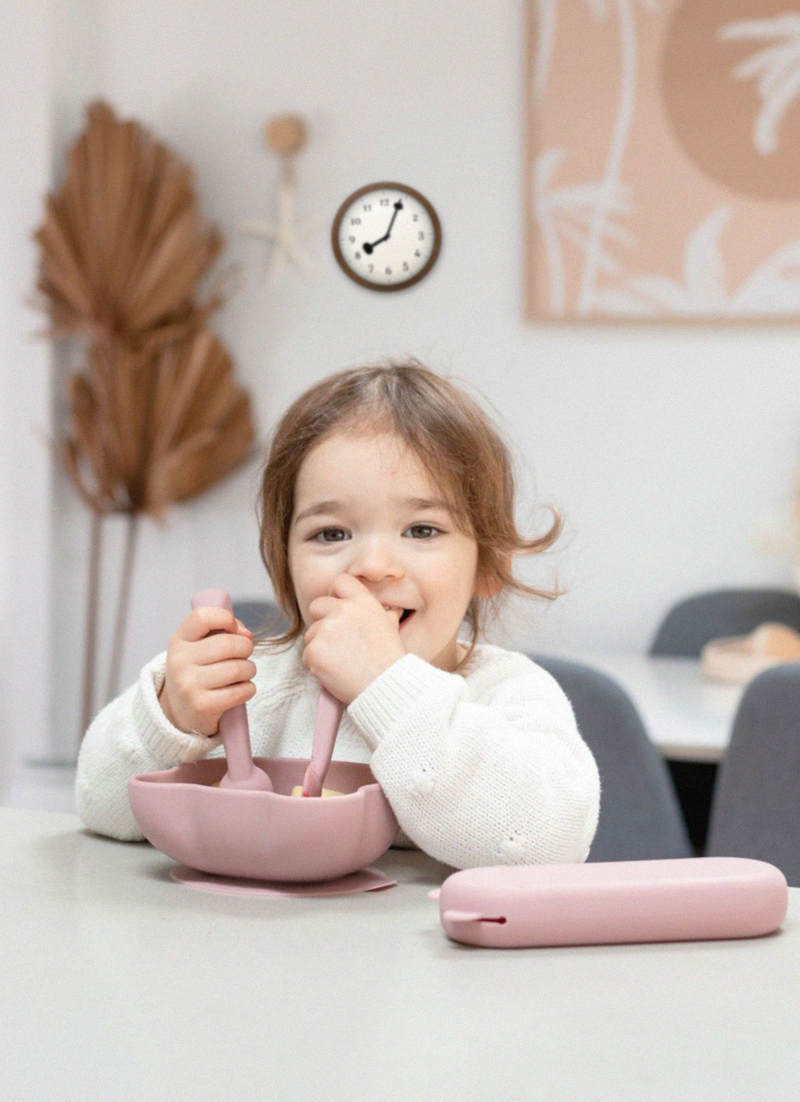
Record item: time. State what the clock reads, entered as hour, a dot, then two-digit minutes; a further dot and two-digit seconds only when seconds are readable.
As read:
8.04
